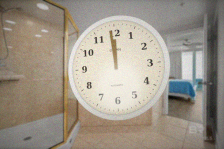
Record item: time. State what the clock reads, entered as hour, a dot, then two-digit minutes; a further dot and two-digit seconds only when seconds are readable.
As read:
11.59
